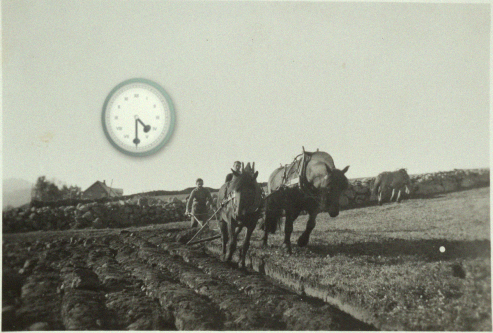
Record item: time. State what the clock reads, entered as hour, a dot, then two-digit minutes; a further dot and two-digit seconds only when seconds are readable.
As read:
4.30
